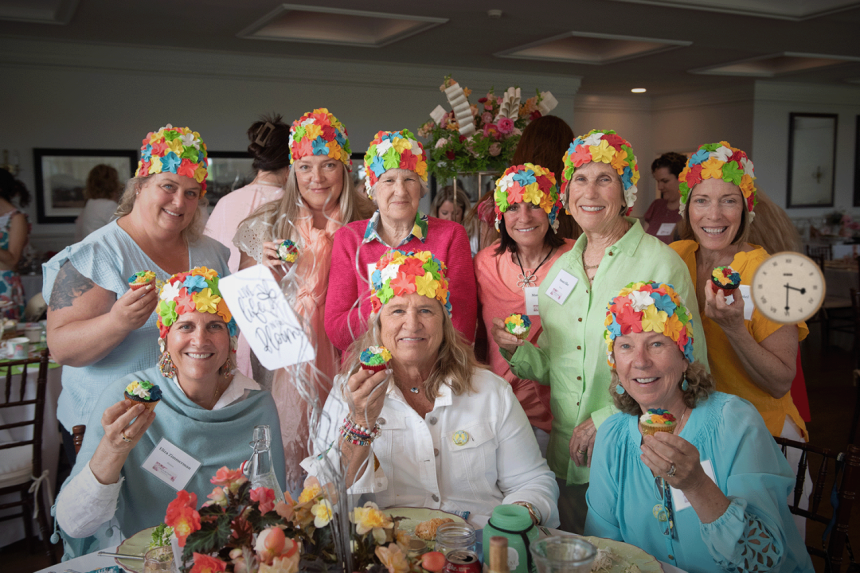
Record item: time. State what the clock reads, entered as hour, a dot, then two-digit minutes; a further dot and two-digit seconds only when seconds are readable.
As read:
3.30
